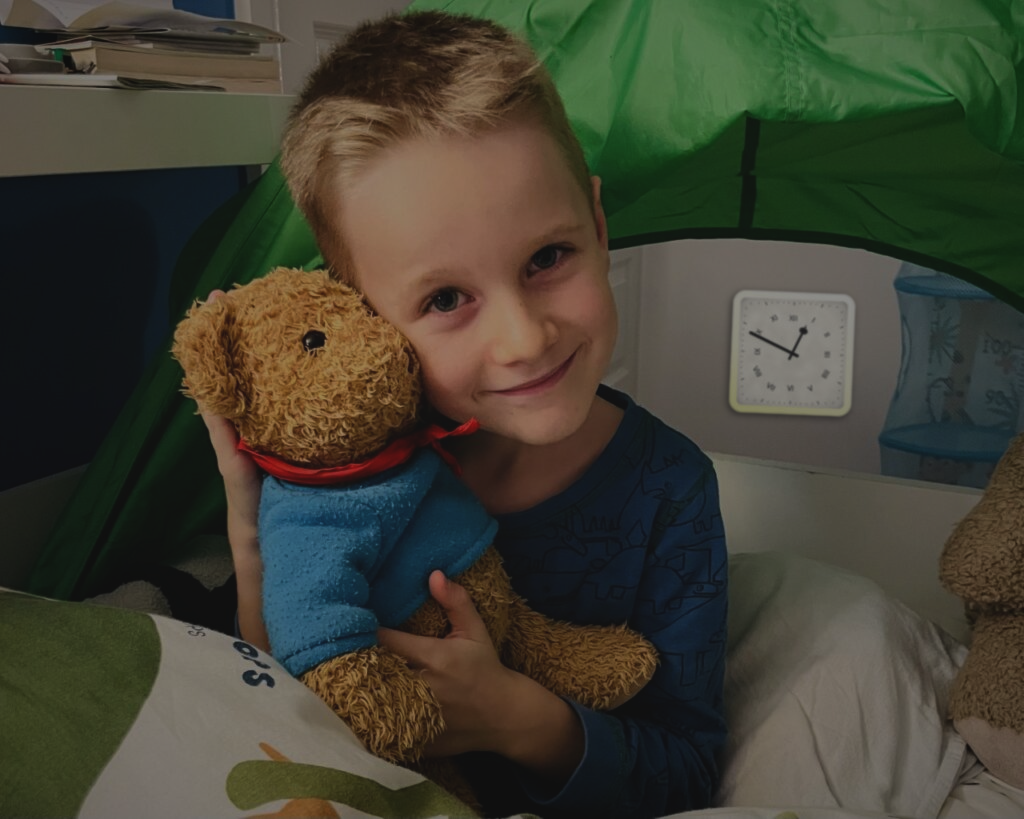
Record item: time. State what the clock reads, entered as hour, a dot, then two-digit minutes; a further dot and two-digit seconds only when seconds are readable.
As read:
12.49
